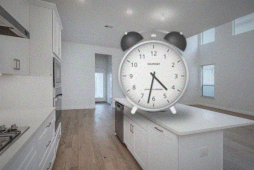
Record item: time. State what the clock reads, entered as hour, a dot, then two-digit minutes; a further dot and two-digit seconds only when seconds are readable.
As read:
4.32
